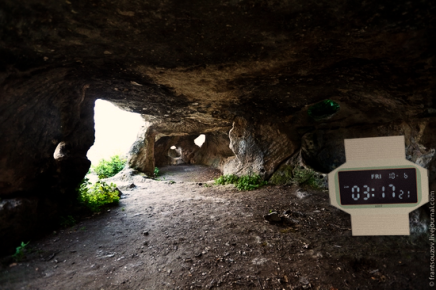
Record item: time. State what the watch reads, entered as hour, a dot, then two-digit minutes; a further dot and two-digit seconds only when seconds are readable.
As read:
3.17.21
